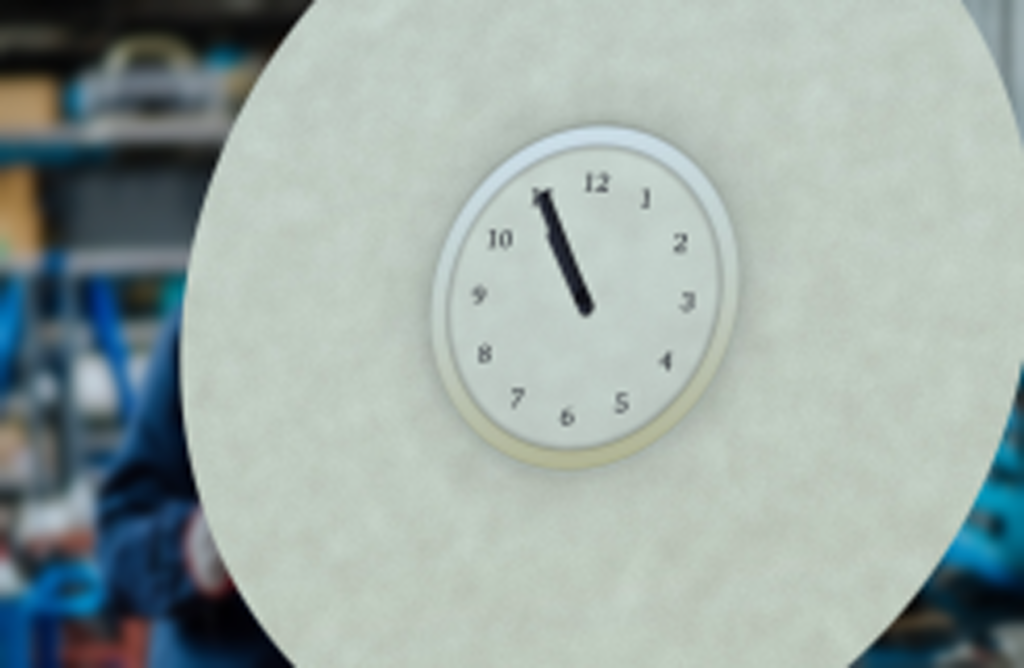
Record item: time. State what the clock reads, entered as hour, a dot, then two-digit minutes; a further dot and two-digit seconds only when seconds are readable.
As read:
10.55
